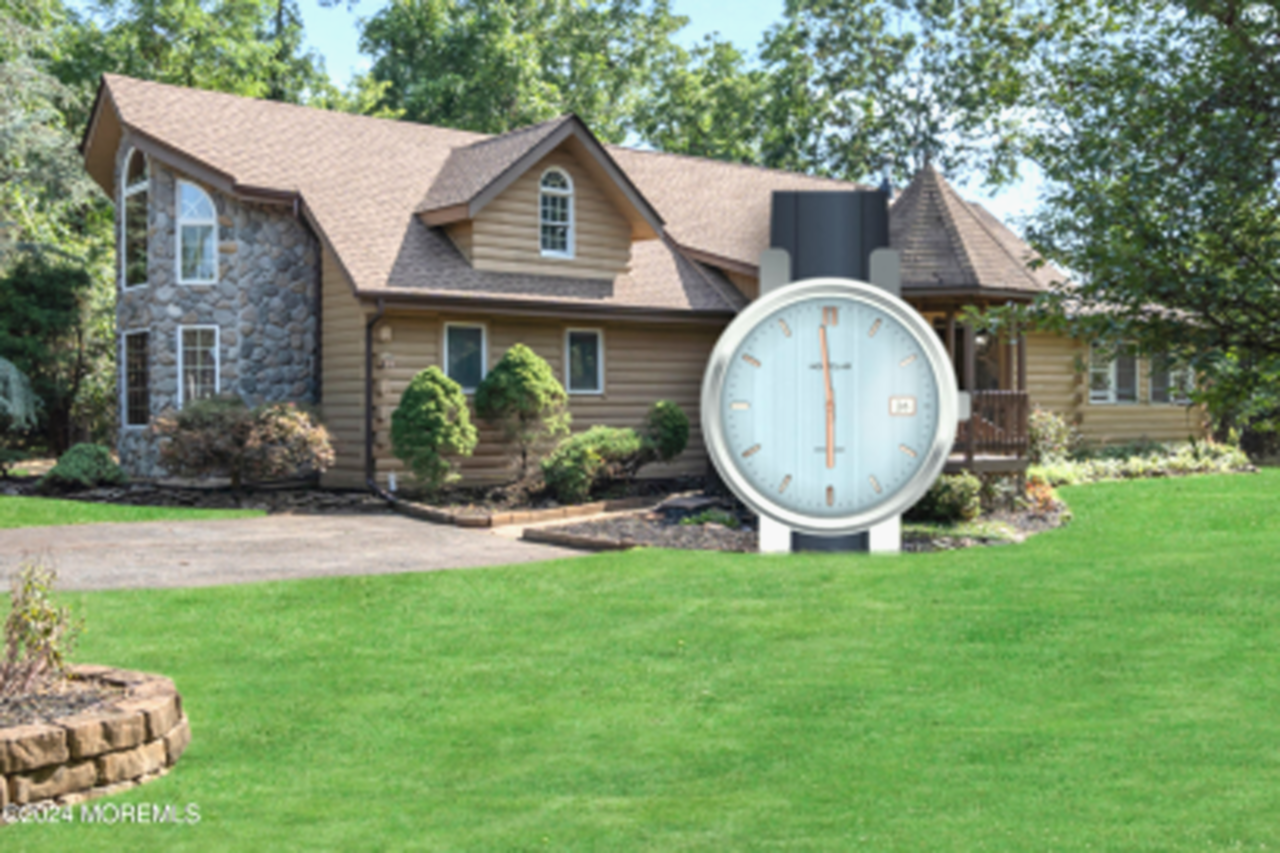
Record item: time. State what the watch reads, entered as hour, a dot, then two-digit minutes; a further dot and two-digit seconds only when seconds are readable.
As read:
5.59
